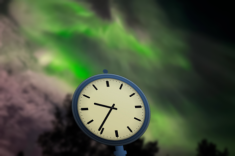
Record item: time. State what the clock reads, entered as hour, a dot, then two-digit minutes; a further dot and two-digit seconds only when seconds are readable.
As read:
9.36
